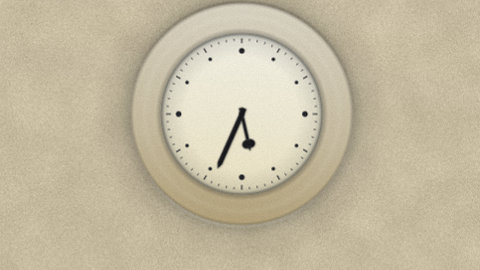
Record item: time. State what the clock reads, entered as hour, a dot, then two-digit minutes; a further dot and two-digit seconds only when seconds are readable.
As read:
5.34
